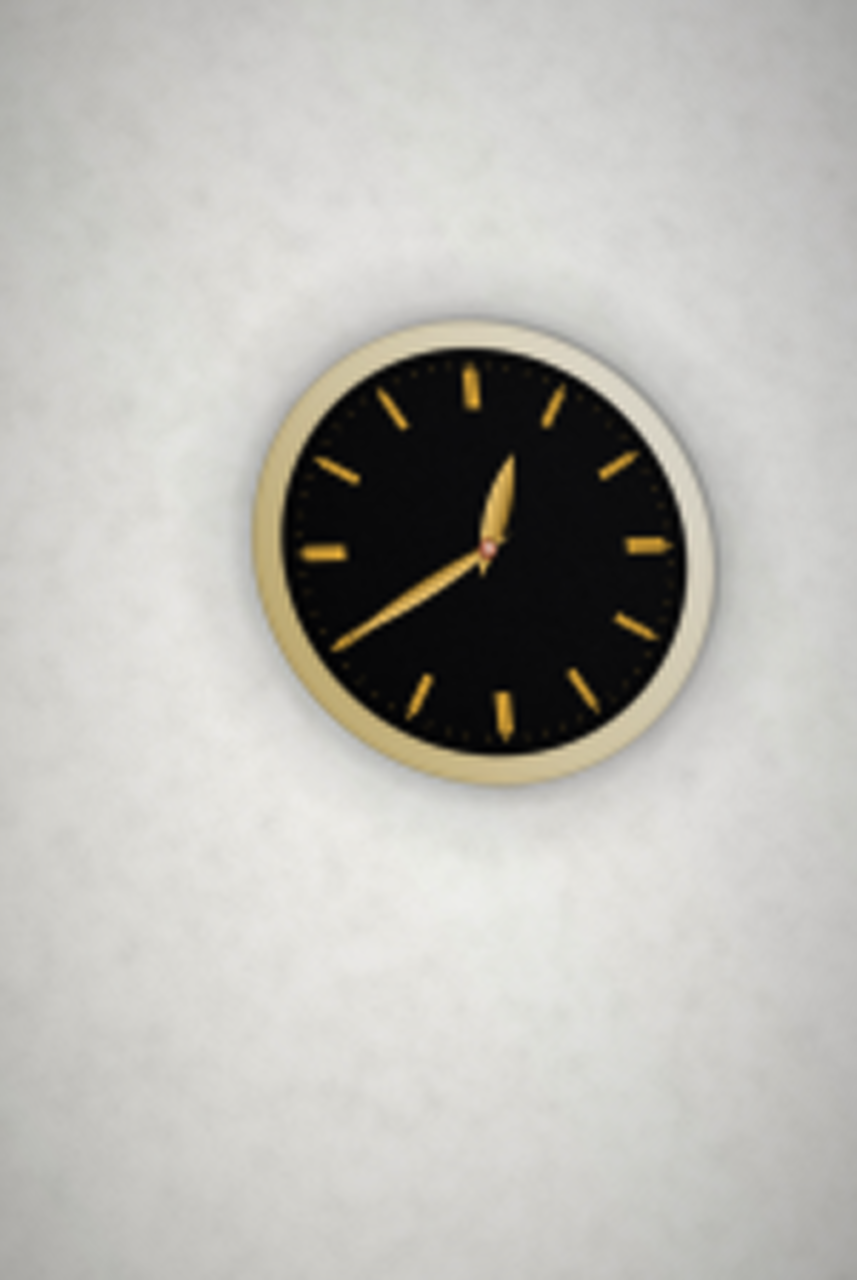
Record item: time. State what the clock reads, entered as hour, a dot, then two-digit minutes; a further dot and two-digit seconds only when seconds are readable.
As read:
12.40
